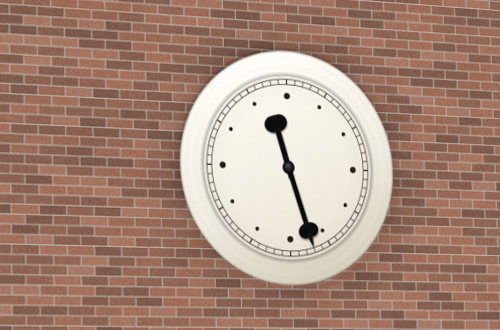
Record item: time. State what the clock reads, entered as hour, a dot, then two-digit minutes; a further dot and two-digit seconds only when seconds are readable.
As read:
11.27
